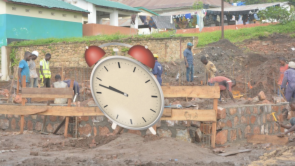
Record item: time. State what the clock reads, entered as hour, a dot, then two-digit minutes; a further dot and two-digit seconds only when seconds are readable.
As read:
9.48
